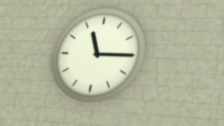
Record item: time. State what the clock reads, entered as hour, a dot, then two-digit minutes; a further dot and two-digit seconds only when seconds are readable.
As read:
11.15
